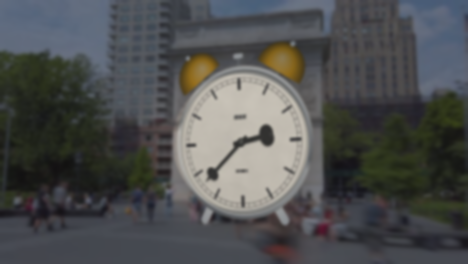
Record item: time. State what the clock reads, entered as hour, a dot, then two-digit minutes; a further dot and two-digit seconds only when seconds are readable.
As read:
2.38
